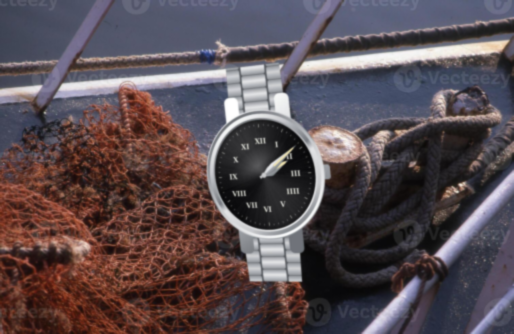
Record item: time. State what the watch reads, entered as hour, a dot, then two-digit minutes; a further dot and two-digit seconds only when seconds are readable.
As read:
2.09
